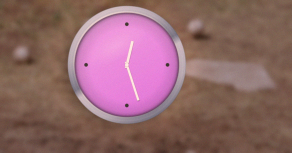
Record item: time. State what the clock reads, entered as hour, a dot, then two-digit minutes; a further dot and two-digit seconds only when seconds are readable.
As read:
12.27
